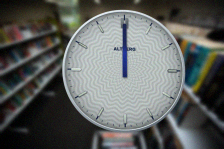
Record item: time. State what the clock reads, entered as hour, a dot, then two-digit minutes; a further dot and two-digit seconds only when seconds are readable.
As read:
12.00
